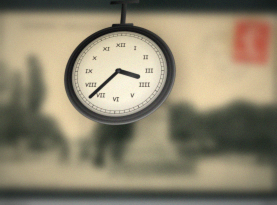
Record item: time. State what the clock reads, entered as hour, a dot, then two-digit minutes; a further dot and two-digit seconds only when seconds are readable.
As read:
3.37
